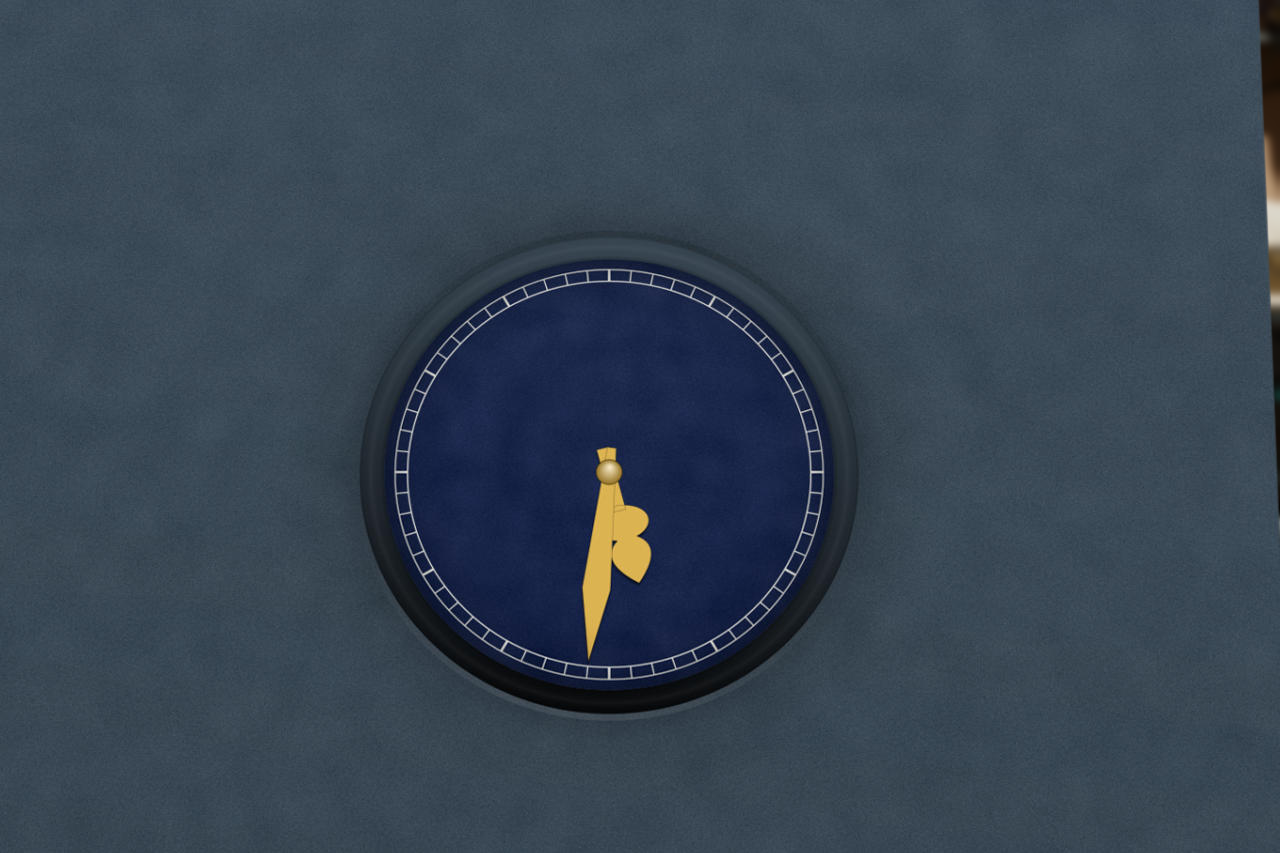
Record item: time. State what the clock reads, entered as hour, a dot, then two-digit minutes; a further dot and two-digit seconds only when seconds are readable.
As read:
5.31
